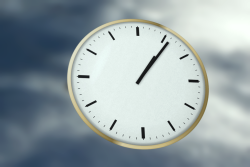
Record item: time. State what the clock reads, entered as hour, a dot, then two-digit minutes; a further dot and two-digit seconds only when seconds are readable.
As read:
1.06
